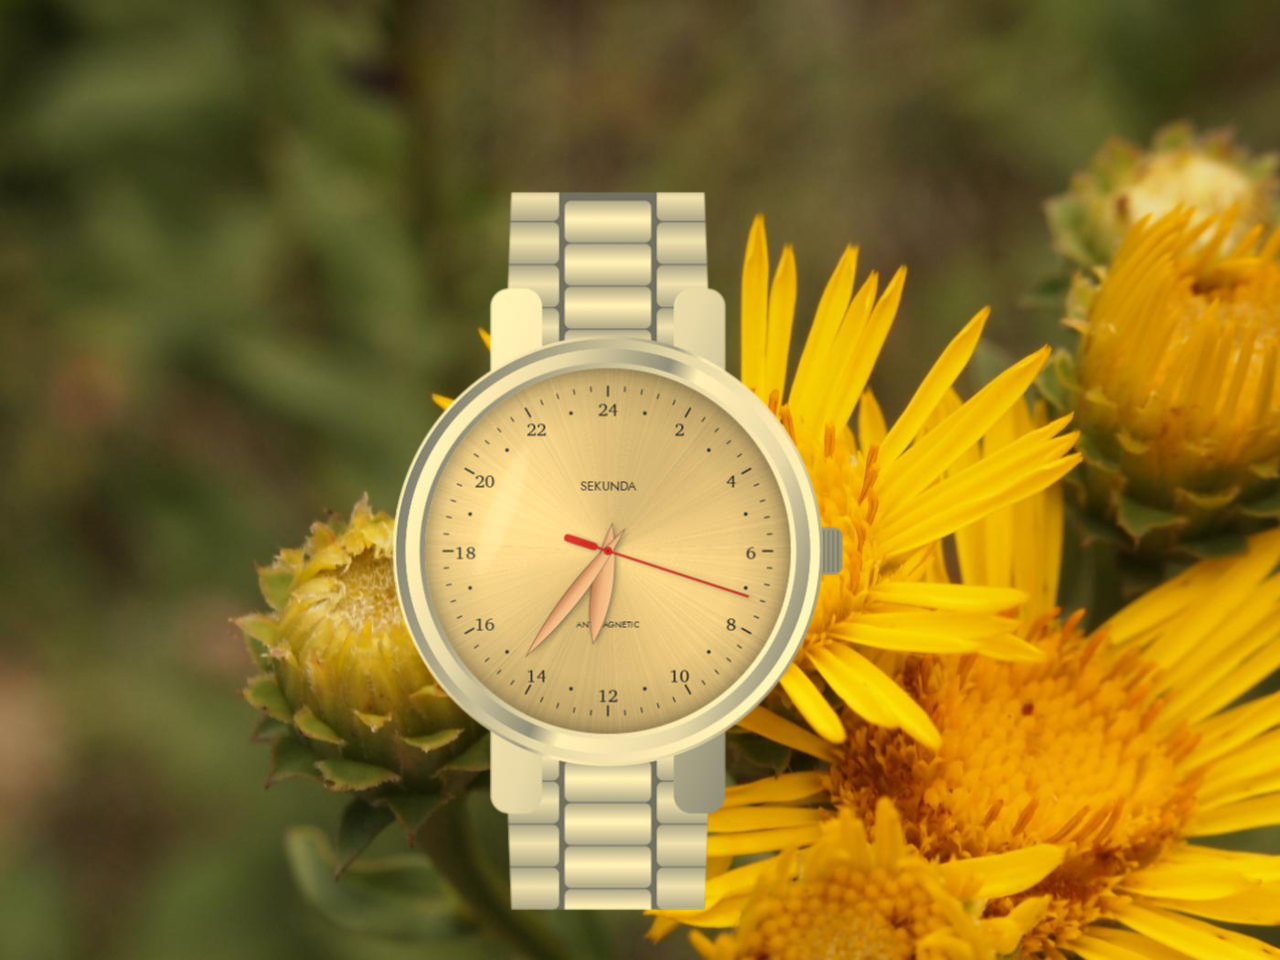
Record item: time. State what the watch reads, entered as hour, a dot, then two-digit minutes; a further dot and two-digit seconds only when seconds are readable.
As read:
12.36.18
